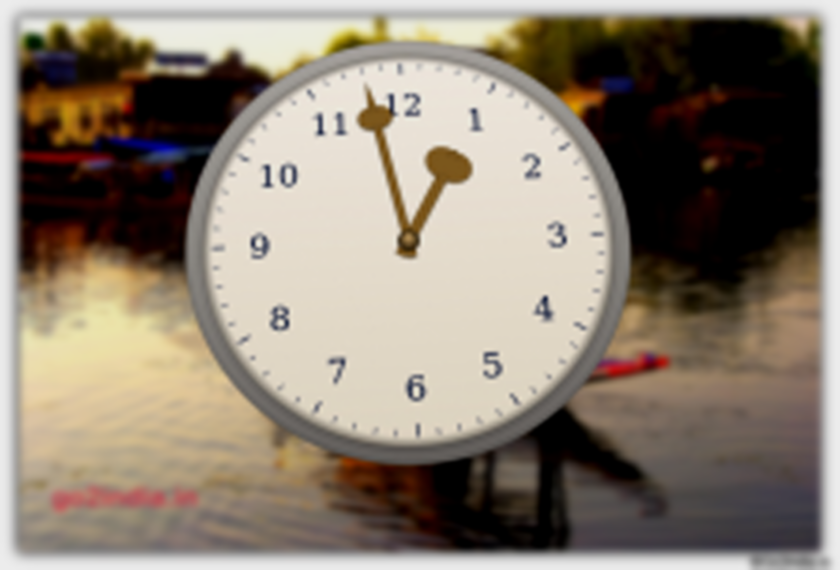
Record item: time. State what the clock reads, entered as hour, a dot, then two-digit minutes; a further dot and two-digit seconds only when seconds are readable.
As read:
12.58
